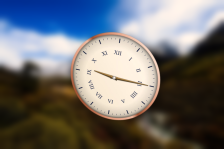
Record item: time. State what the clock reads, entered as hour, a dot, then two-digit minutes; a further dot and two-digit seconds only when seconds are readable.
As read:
9.15
